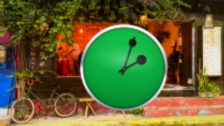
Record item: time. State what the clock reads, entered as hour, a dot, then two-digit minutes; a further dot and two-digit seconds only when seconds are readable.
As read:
2.03
